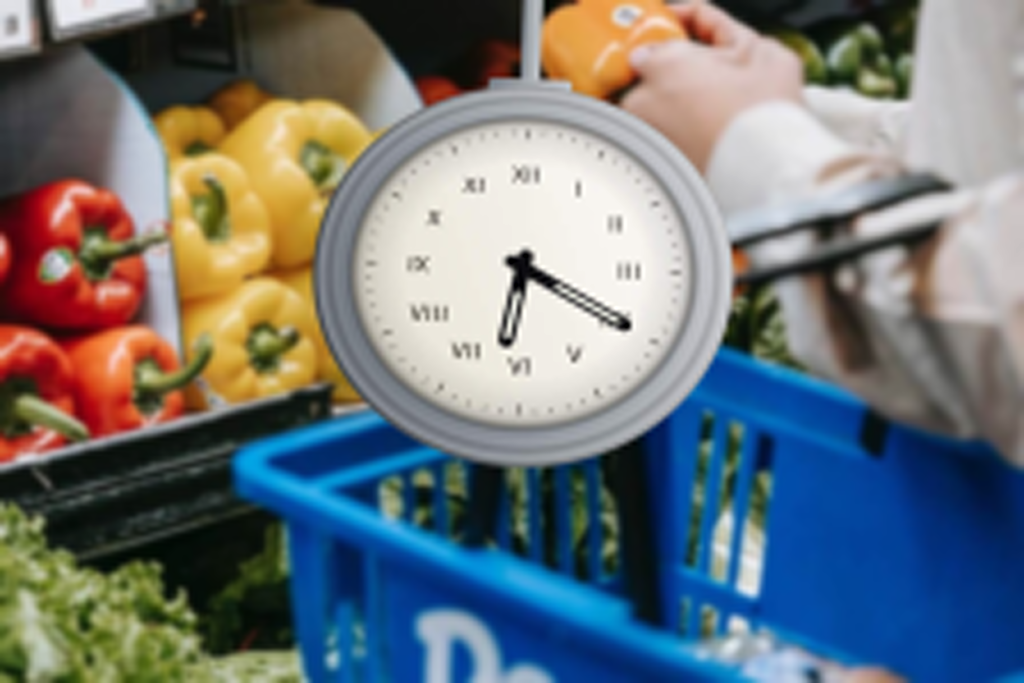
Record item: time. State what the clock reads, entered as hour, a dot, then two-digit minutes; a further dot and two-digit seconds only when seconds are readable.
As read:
6.20
